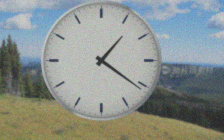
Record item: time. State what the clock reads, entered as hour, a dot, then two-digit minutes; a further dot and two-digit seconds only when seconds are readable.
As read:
1.21
